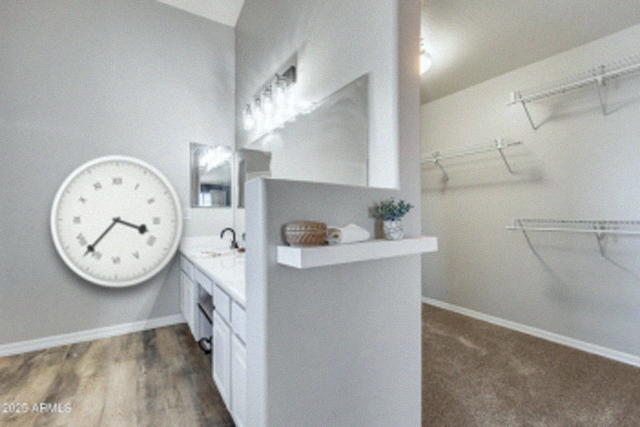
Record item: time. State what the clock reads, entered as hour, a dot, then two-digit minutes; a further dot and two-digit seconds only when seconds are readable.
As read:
3.37
